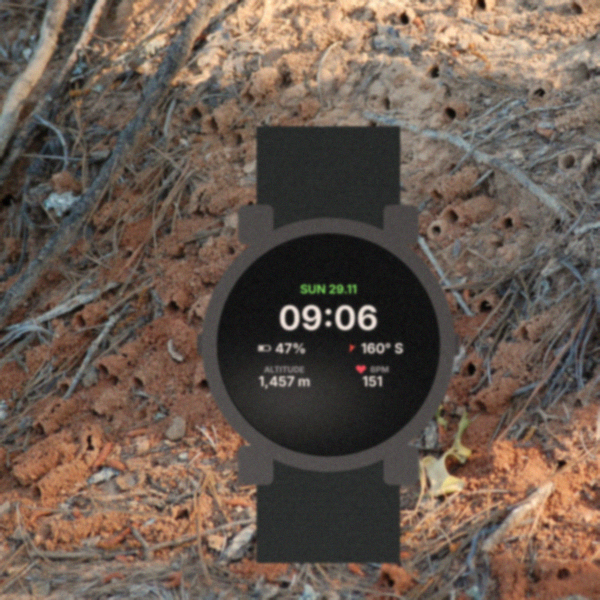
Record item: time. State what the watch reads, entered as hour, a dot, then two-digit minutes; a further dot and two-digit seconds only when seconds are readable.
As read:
9.06
